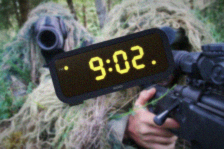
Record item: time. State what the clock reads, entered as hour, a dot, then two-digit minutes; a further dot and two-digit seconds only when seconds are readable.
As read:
9.02
